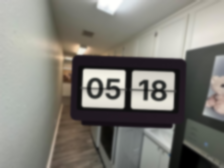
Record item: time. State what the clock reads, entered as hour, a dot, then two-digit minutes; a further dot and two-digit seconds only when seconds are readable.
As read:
5.18
